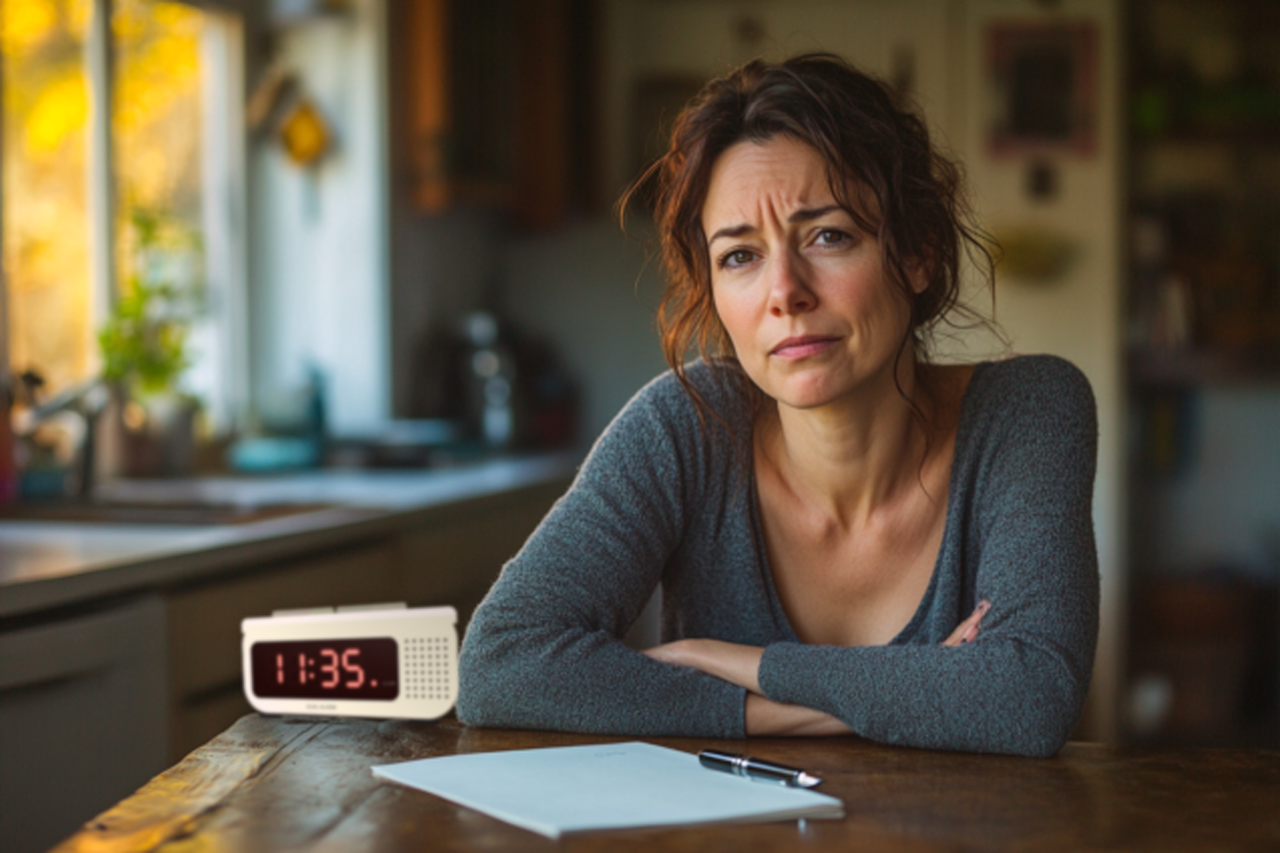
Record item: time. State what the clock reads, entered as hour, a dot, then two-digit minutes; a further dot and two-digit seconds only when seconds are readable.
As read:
11.35
